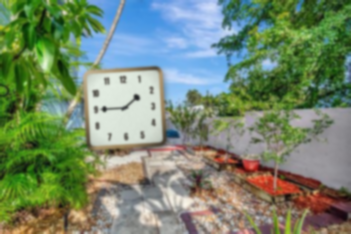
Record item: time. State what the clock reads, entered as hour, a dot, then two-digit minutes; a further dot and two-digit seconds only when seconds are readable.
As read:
1.45
